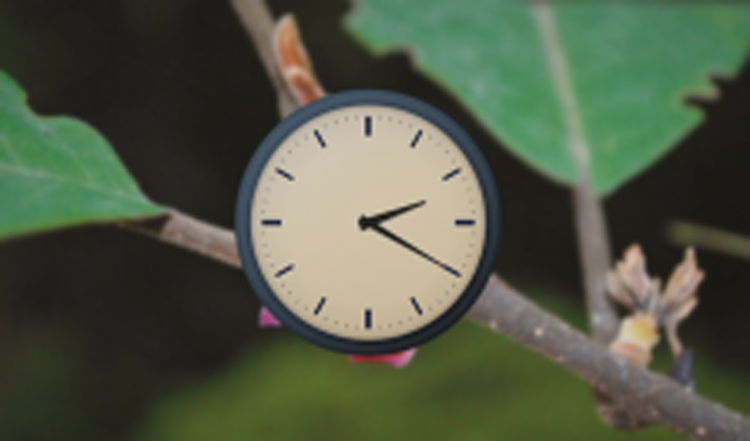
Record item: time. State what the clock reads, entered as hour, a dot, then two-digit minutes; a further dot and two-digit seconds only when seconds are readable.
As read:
2.20
